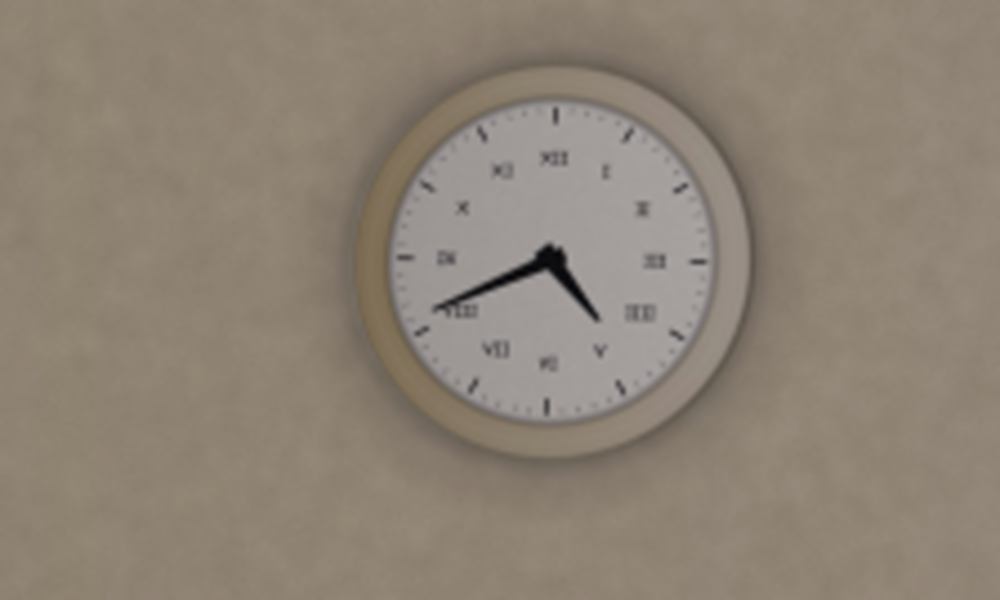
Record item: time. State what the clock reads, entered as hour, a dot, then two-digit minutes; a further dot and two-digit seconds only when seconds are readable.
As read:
4.41
